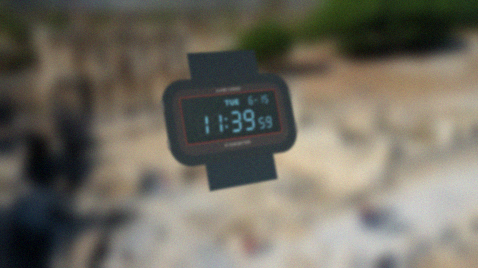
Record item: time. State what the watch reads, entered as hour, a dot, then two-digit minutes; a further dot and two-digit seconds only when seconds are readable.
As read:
11.39
